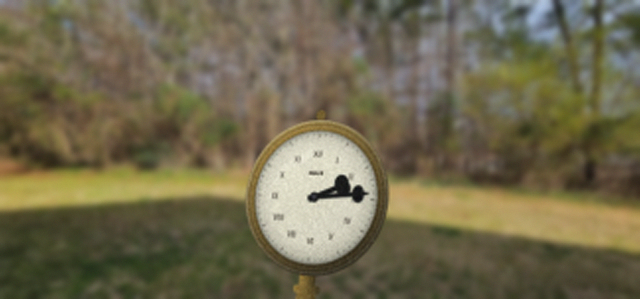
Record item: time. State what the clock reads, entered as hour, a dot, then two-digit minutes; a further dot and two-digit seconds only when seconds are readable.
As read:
2.14
